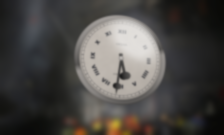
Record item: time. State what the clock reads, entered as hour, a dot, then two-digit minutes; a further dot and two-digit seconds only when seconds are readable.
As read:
5.31
